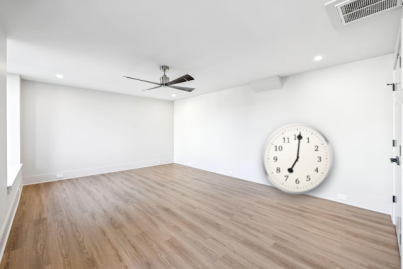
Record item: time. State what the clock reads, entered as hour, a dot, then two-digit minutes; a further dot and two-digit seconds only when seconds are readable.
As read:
7.01
